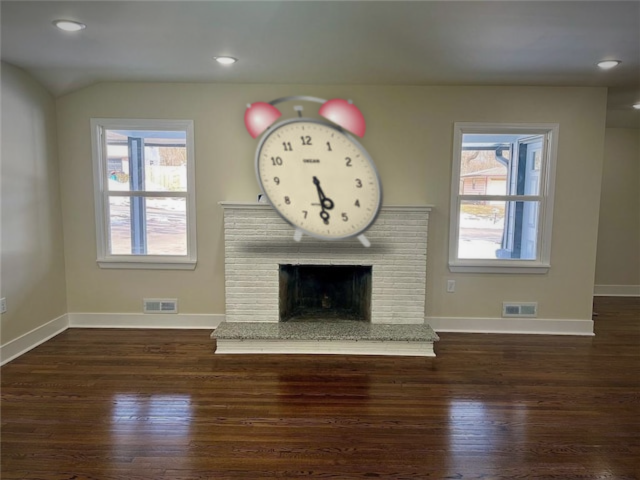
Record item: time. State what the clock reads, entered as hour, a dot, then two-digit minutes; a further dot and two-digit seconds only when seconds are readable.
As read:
5.30
